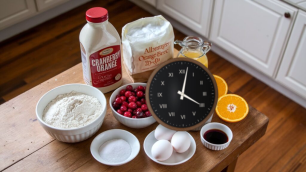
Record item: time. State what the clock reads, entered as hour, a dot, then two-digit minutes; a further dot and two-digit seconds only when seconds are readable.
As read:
4.02
